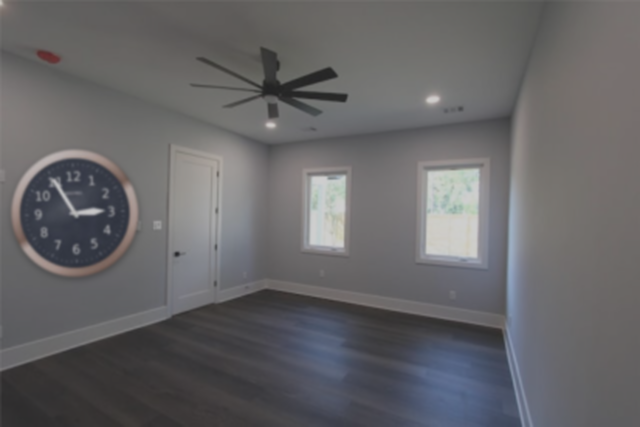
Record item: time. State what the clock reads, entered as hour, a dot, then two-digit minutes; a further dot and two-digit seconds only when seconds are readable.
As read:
2.55
